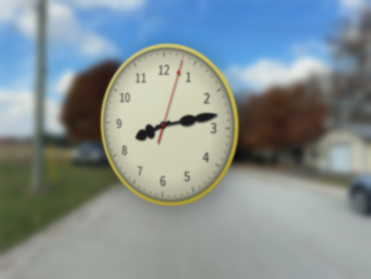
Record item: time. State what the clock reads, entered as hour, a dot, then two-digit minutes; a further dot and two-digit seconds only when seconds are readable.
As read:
8.13.03
